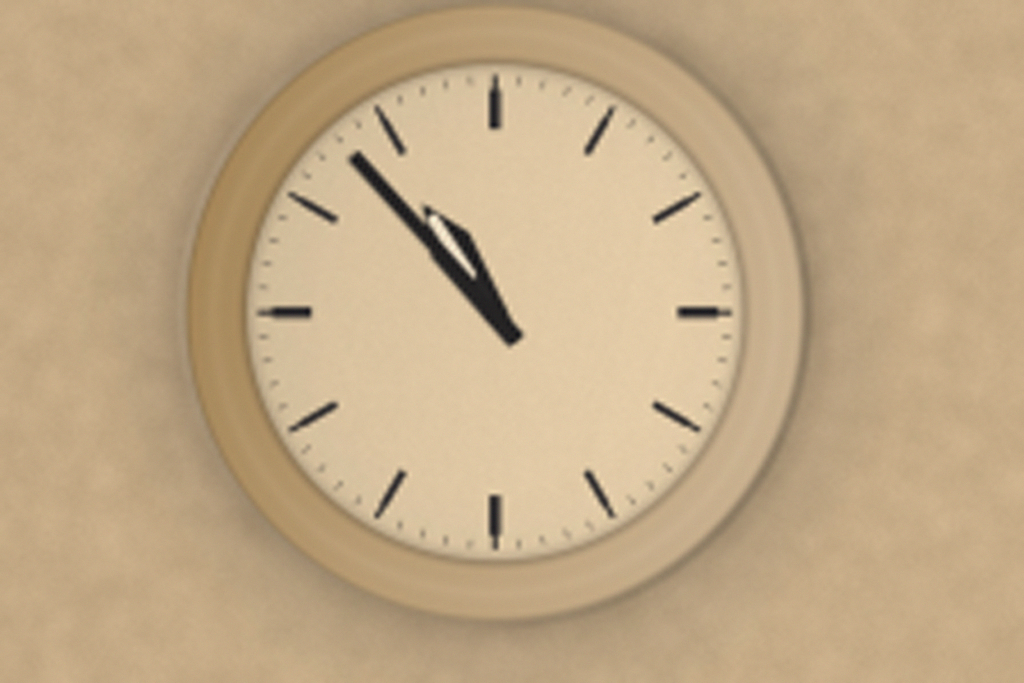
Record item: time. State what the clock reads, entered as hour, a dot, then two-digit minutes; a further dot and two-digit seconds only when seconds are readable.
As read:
10.53
